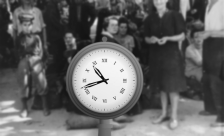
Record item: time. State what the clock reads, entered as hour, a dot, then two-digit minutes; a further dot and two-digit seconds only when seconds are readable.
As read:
10.42
